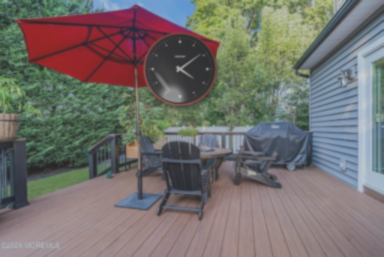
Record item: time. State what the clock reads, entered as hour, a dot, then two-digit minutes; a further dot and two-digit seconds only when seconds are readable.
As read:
4.09
